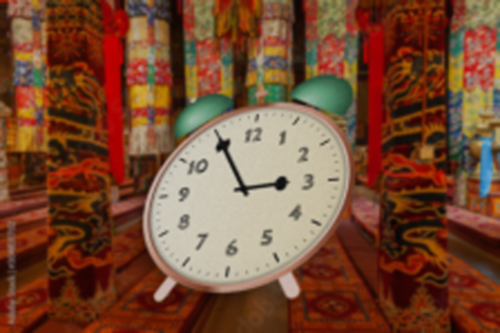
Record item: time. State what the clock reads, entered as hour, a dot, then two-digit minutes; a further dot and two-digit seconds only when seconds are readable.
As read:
2.55
